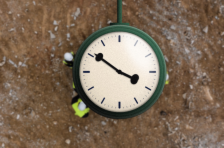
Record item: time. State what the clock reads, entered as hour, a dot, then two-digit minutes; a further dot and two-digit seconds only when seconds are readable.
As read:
3.51
